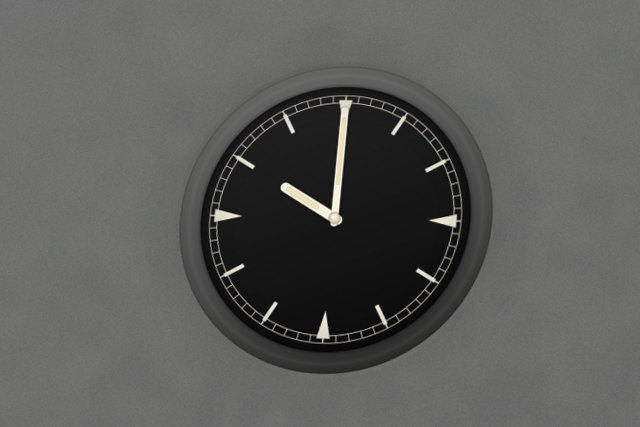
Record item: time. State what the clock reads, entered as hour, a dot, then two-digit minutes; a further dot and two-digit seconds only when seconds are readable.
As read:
10.00
